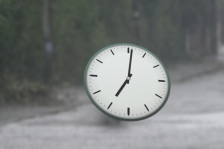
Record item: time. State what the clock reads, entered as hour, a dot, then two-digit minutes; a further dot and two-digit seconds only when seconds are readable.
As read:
7.01
